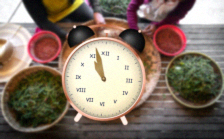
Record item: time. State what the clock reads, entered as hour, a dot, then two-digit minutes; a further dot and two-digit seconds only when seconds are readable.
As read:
10.57
